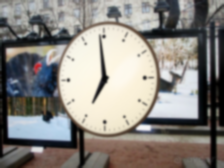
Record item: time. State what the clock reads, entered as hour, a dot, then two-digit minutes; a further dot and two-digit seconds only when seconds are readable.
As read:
6.59
